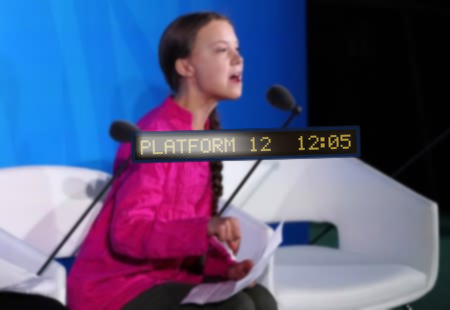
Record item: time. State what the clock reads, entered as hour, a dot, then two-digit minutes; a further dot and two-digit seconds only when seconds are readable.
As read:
12.05
